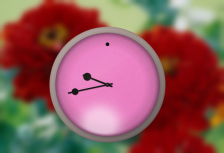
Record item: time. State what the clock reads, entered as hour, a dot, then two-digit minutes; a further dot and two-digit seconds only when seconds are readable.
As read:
9.43
